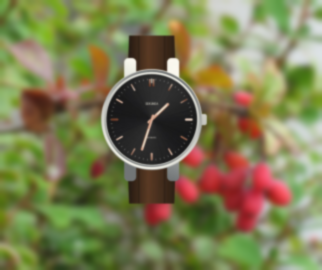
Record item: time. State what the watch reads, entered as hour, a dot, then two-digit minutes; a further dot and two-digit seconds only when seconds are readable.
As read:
1.33
